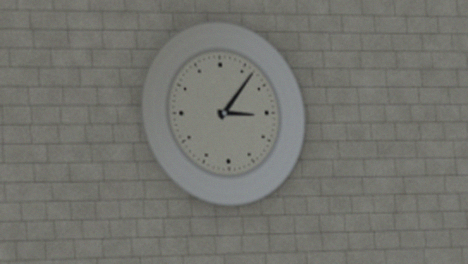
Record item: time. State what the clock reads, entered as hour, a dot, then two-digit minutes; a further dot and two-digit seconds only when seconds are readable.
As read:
3.07
